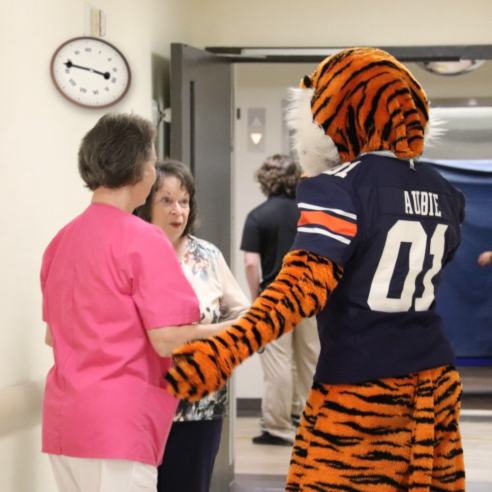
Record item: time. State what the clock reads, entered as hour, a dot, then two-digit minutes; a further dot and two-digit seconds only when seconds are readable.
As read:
3.48
